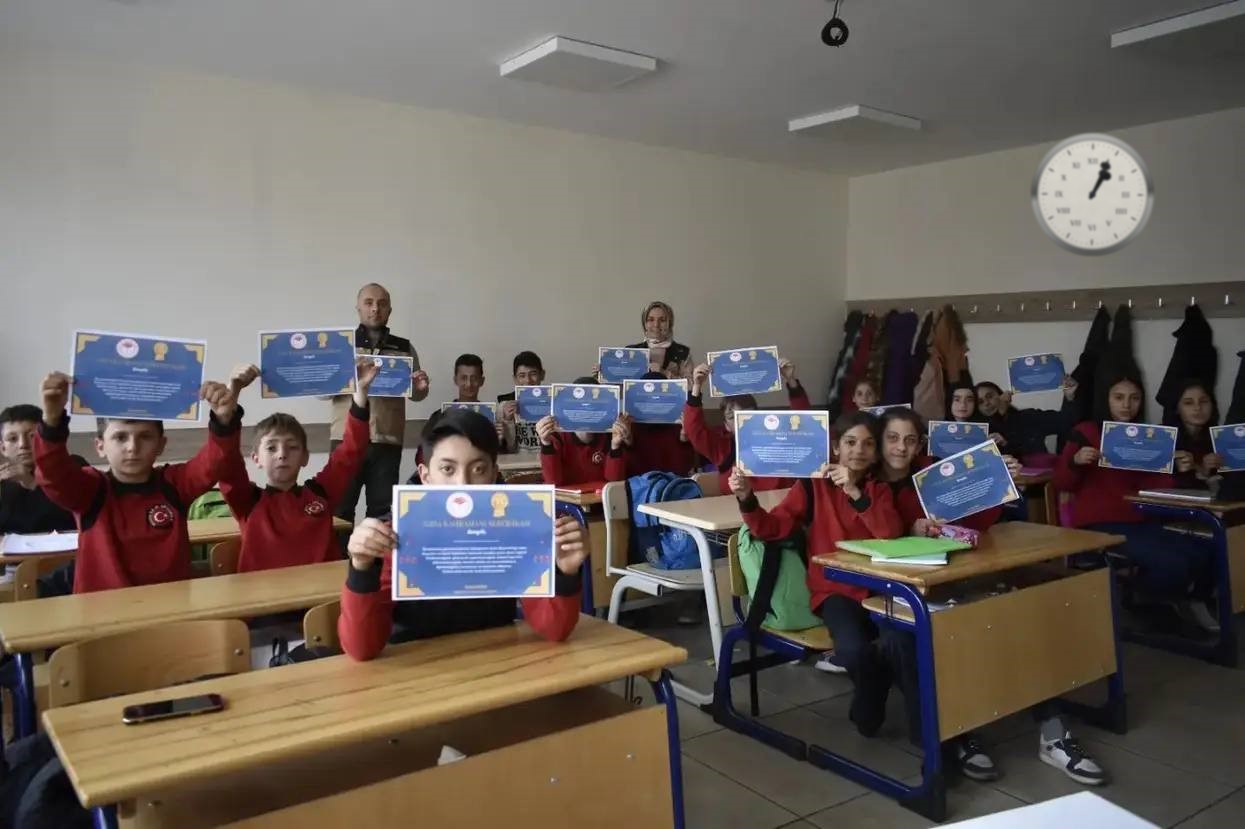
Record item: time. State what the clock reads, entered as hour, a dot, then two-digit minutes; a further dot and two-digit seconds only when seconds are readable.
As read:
1.04
